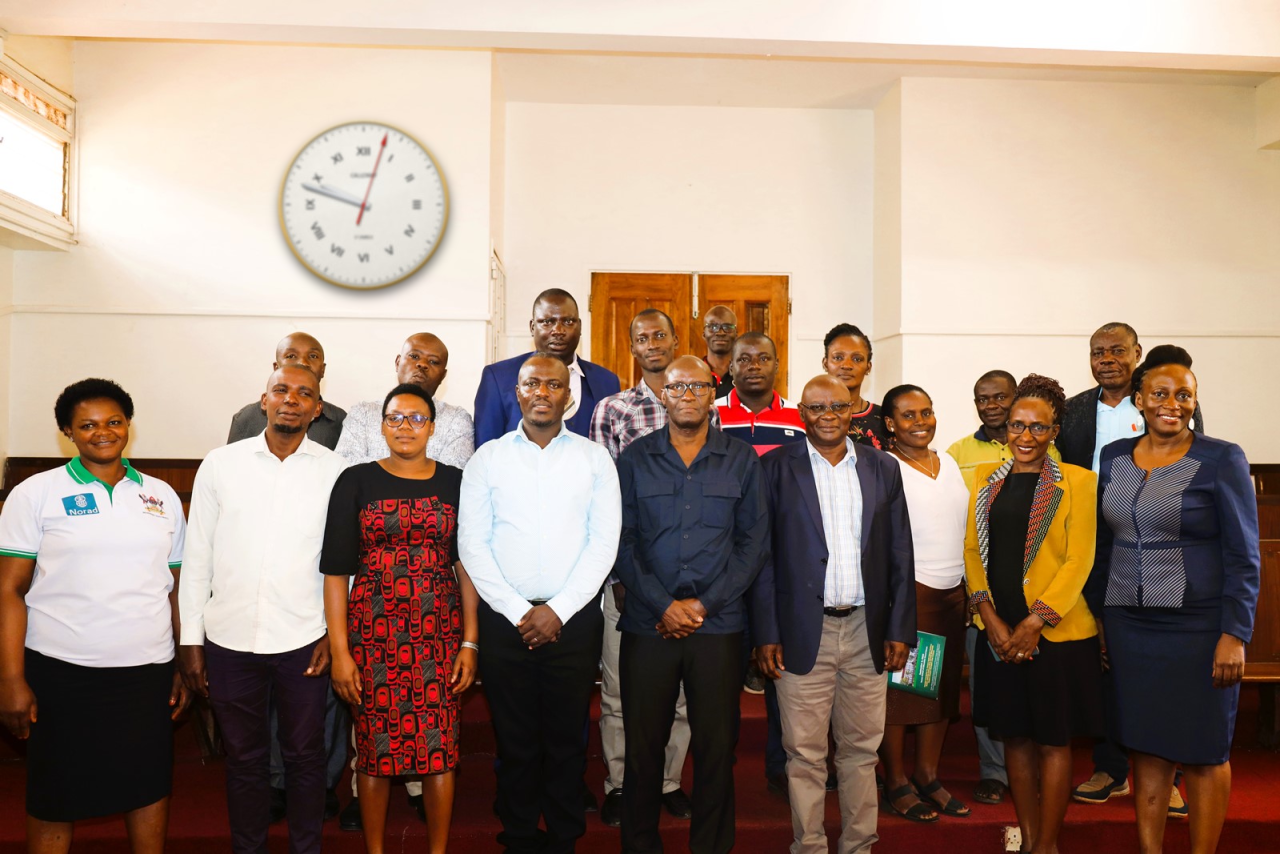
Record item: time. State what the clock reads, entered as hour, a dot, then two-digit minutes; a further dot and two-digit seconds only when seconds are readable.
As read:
9.48.03
